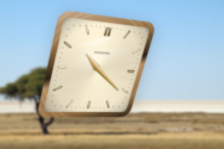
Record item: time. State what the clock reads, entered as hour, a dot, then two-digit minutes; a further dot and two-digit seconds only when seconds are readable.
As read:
10.21
